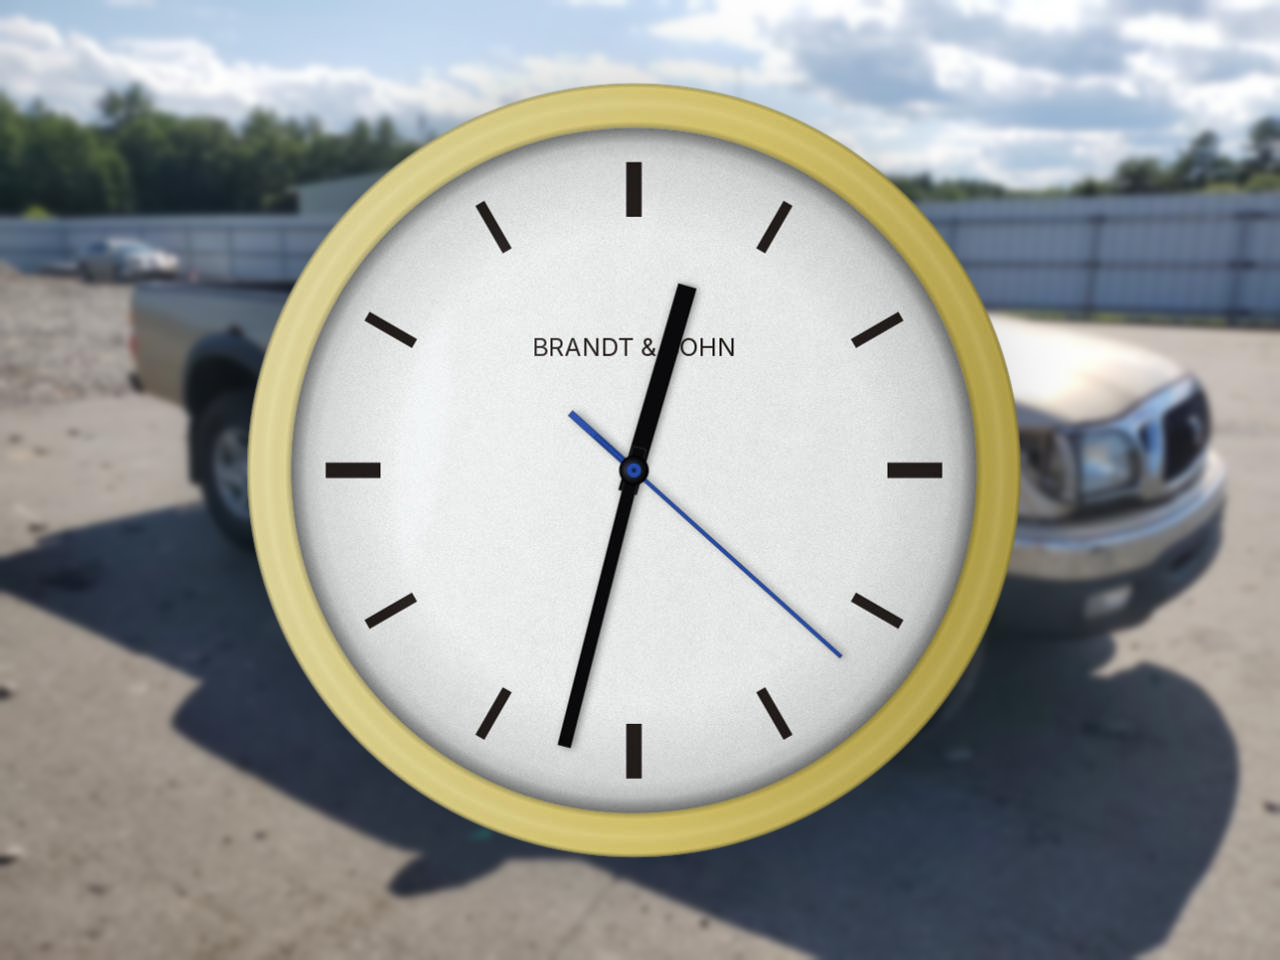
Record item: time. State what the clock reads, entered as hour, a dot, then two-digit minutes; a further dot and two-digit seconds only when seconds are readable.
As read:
12.32.22
